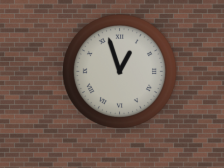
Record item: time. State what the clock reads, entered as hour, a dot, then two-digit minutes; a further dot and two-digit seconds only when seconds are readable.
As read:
12.57
